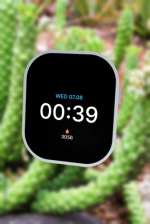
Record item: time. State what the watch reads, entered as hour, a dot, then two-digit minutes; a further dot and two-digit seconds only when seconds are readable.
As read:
0.39
